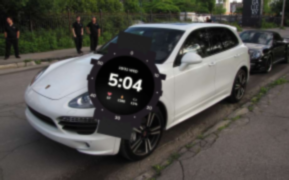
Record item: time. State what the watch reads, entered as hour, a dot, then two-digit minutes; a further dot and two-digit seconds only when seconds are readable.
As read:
5.04
